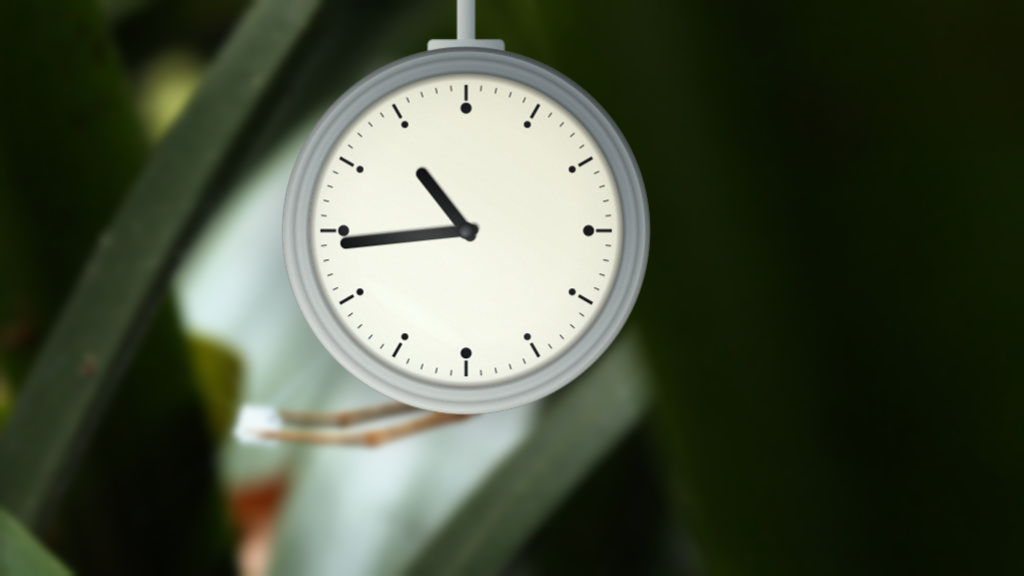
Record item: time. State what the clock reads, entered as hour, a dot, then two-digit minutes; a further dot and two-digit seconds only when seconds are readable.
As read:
10.44
